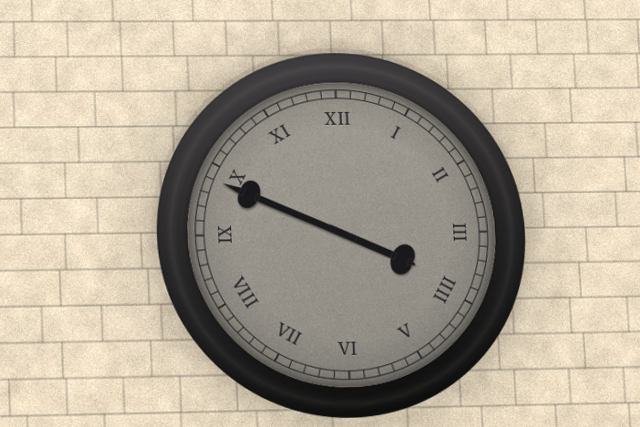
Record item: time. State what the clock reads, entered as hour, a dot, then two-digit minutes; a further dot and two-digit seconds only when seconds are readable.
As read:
3.49
